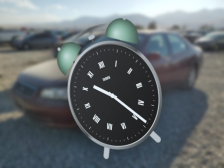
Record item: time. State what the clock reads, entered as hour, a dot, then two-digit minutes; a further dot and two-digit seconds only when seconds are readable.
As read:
10.24
